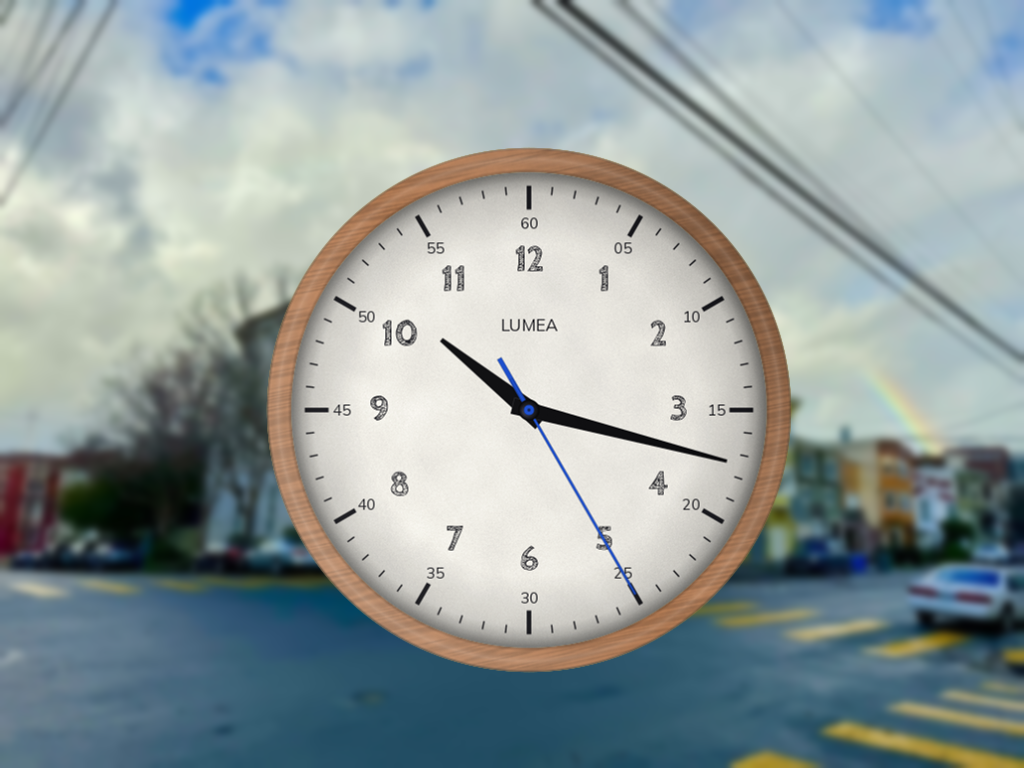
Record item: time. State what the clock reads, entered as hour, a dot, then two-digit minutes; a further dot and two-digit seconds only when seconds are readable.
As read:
10.17.25
